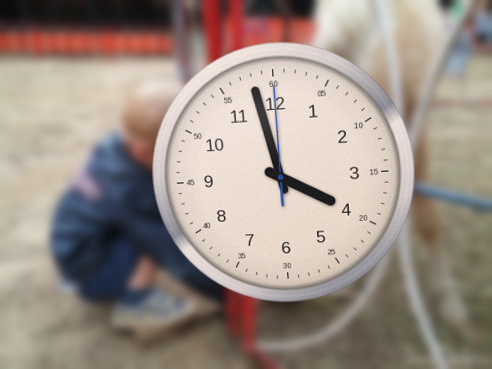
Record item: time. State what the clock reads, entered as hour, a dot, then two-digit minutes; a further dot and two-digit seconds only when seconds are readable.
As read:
3.58.00
